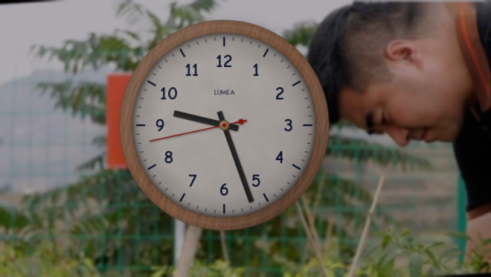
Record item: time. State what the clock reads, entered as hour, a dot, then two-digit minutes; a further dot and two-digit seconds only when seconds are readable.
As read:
9.26.43
